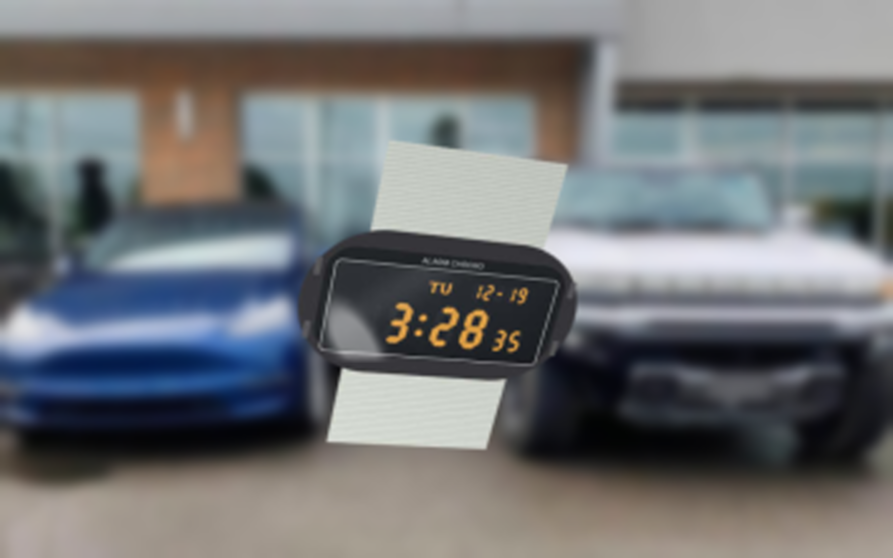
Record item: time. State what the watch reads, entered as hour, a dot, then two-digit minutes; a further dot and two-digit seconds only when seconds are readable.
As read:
3.28.35
